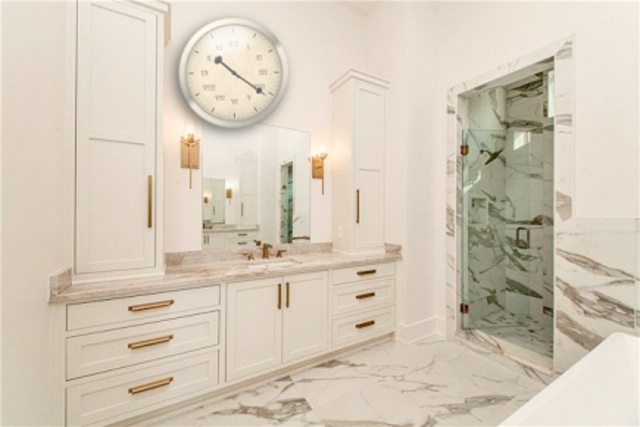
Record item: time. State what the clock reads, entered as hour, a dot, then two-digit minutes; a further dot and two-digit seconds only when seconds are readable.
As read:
10.21
